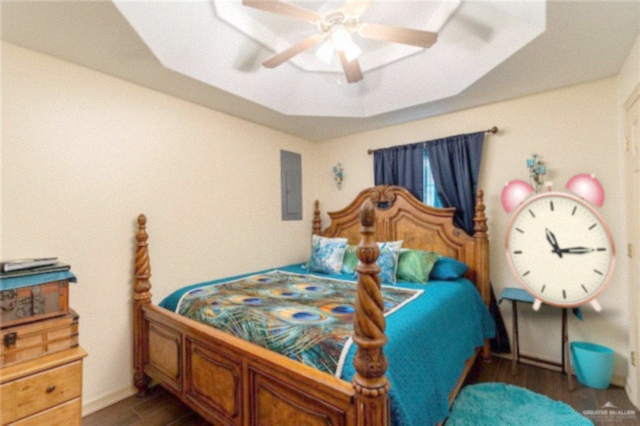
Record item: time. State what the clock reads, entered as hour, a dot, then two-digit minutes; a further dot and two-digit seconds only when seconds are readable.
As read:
11.15
